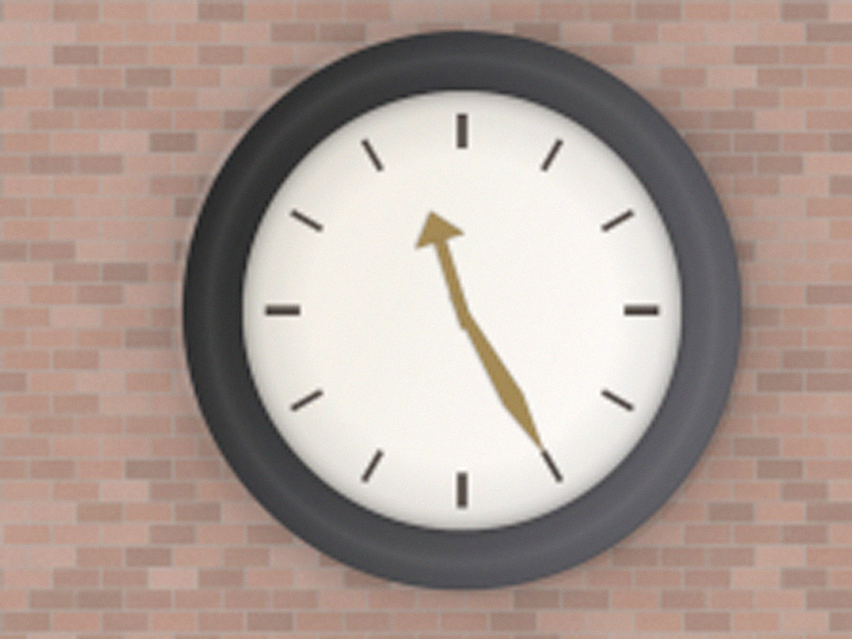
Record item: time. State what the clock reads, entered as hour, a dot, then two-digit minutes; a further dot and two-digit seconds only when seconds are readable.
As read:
11.25
